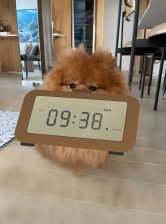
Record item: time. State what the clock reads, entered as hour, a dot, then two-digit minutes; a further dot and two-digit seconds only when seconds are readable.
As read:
9.38
